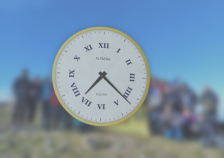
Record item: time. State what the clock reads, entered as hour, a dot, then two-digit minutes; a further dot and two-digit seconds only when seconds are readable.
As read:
7.22
